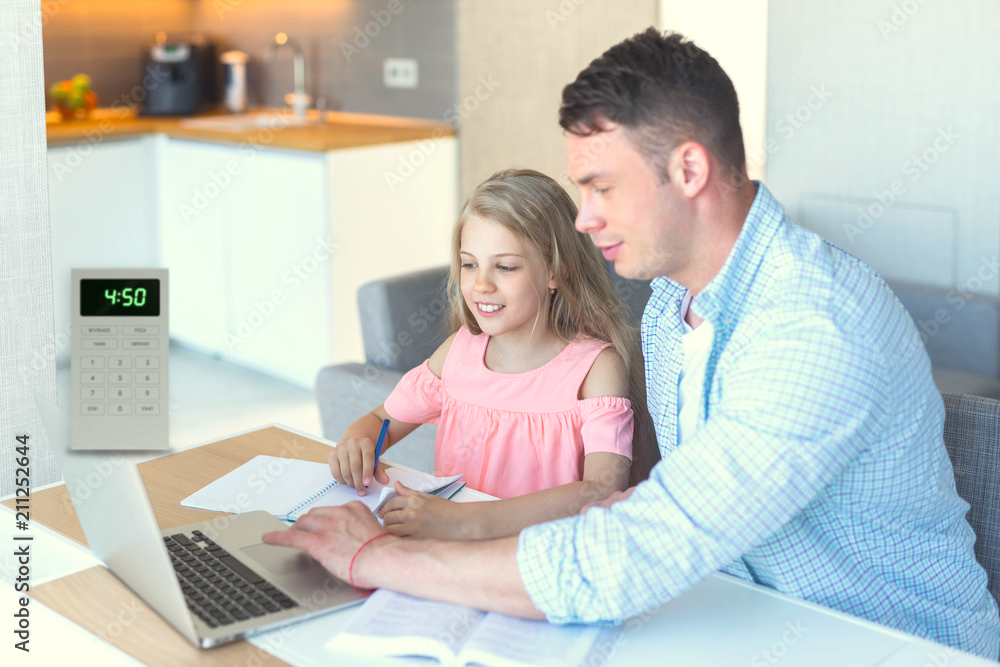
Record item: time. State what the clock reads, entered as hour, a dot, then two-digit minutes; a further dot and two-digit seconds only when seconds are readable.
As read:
4.50
